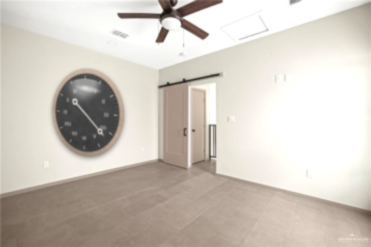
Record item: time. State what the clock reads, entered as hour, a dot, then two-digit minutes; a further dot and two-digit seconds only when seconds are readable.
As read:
10.22
